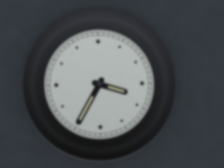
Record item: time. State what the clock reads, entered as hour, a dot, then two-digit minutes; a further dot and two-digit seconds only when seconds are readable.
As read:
3.35
